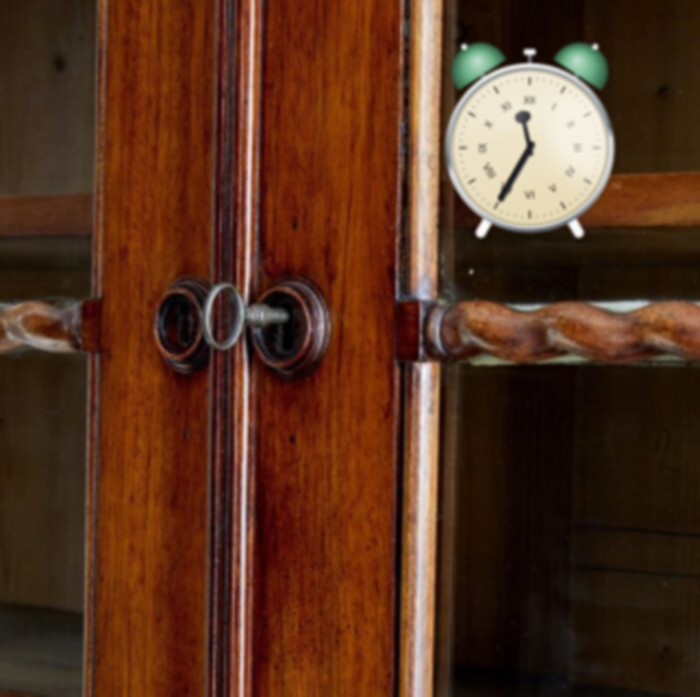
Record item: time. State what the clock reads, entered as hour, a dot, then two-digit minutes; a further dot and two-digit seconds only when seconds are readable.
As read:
11.35
